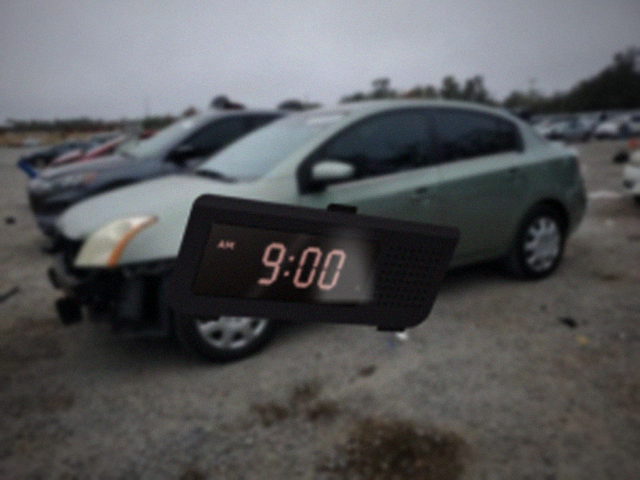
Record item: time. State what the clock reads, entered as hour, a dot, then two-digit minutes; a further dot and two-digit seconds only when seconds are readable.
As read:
9.00
